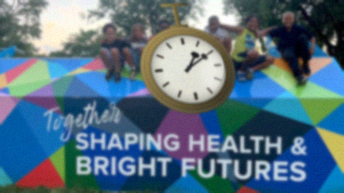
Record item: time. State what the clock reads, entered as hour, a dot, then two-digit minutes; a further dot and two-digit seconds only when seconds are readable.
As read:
1.10
